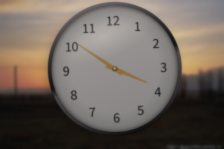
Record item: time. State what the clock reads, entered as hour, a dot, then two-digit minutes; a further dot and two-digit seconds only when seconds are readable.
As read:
3.51
